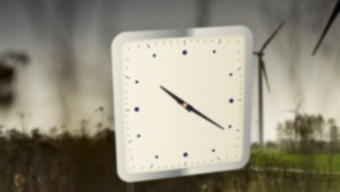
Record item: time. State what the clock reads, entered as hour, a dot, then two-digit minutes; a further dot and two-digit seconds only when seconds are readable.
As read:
10.21
